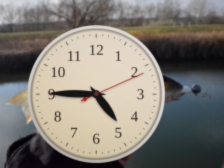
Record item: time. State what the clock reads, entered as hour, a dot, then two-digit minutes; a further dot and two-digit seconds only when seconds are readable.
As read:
4.45.11
